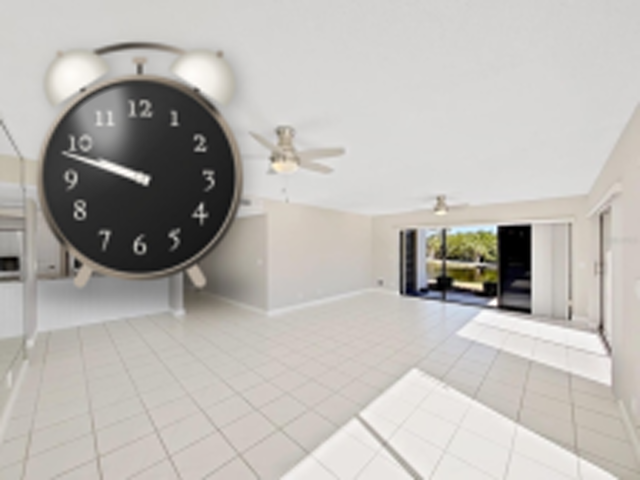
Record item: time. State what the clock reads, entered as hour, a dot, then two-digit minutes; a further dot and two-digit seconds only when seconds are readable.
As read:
9.48
